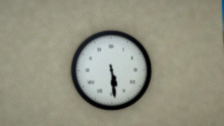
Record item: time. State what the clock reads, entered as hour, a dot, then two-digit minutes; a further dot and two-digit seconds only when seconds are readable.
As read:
5.29
